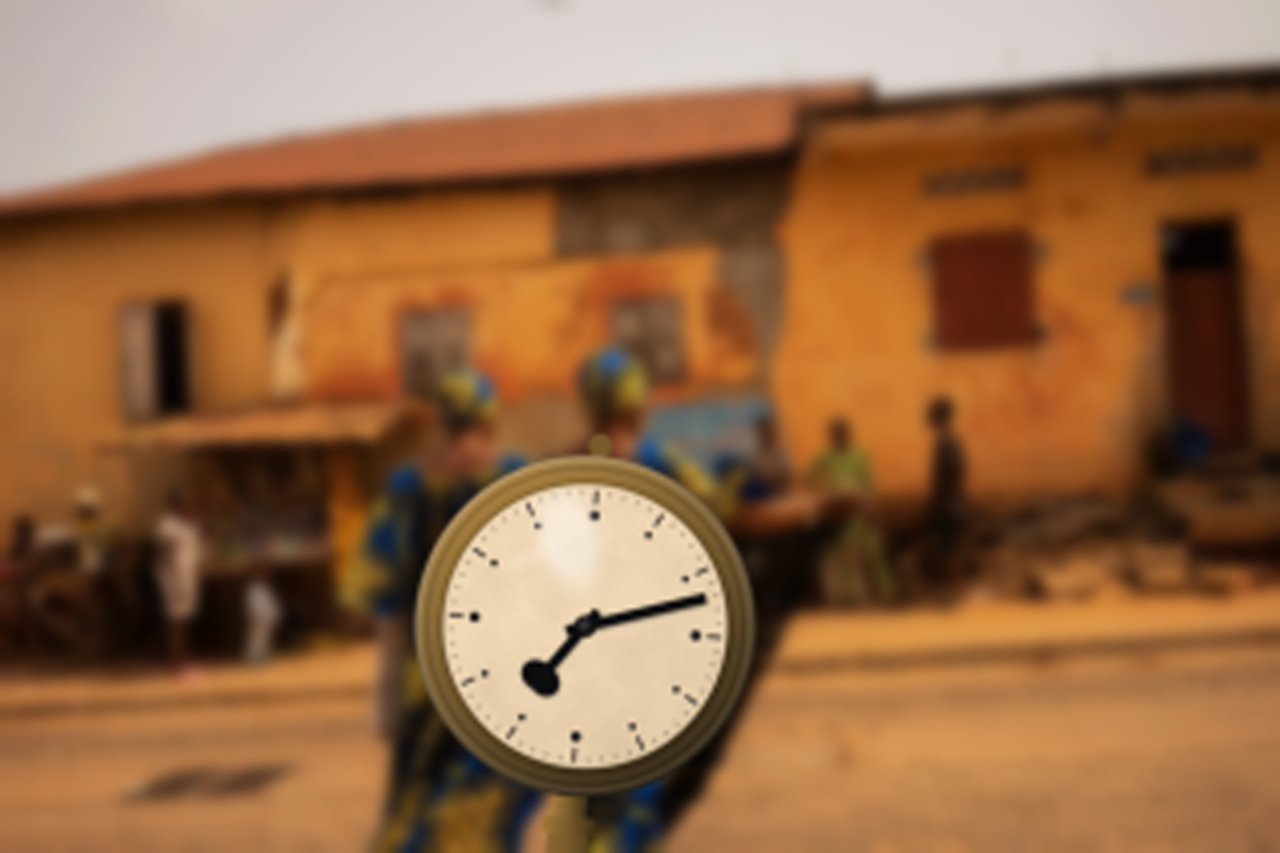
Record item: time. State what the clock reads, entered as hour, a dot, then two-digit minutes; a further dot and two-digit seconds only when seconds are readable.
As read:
7.12
